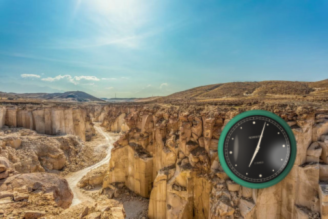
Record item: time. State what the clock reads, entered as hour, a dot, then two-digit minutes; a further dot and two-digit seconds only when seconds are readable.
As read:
7.04
